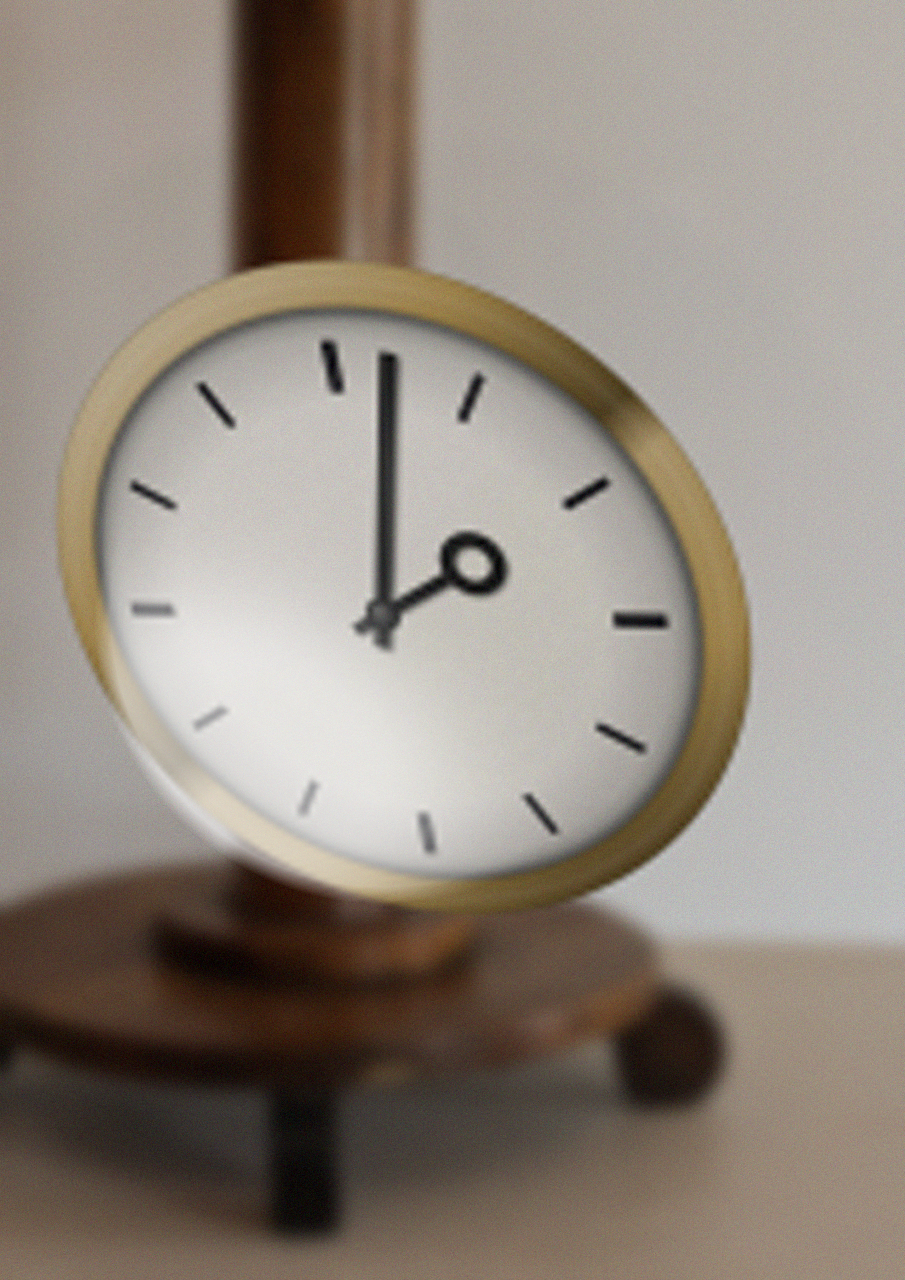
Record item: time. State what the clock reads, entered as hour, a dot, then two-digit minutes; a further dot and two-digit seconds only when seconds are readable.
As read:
2.02
